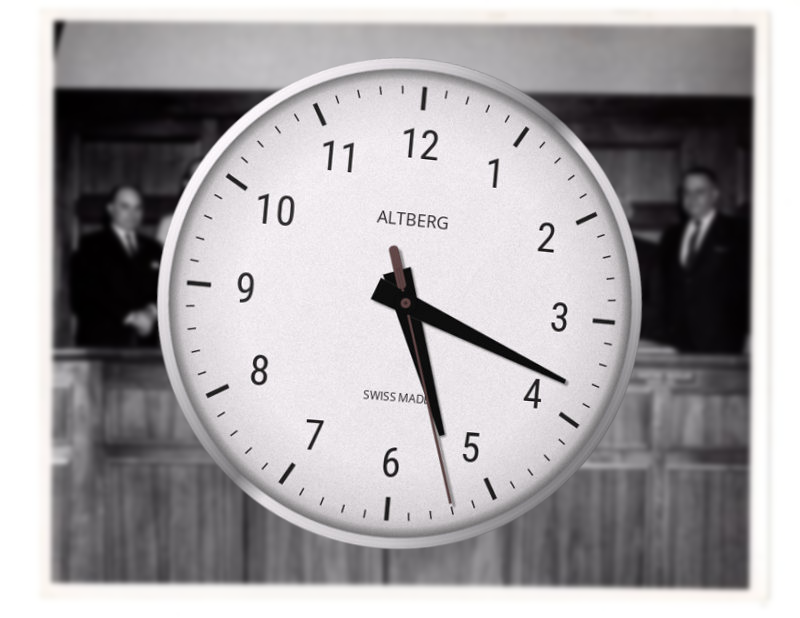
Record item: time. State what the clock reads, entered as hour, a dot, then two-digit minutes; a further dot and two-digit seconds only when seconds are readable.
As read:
5.18.27
